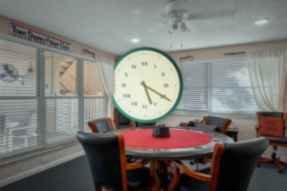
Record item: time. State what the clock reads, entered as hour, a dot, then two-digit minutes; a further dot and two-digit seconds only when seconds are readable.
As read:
5.20
